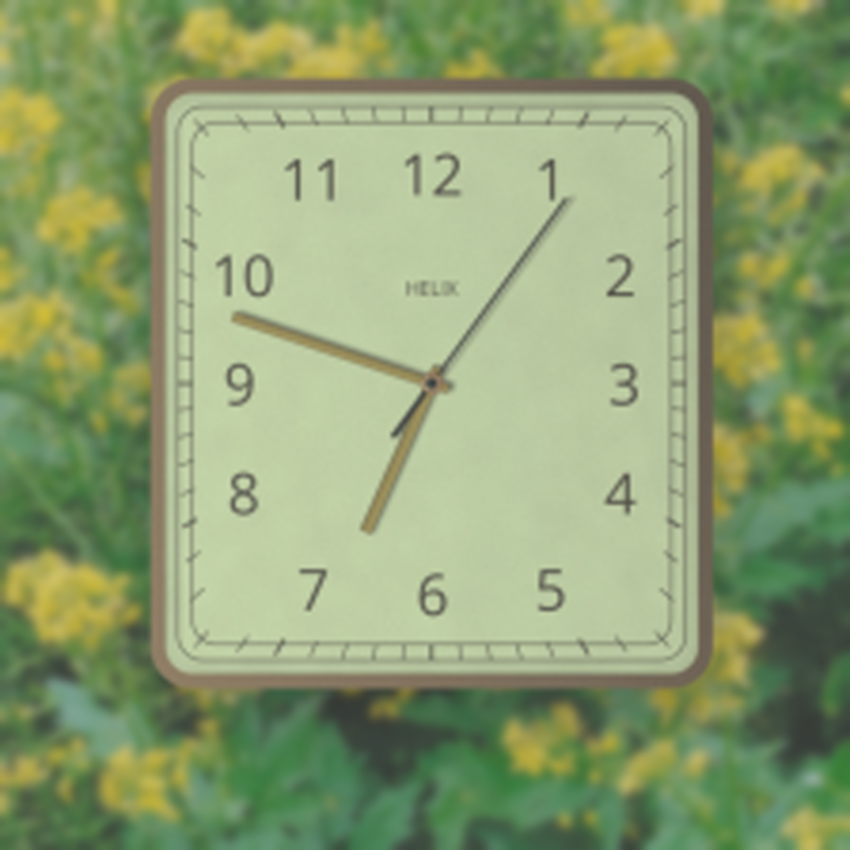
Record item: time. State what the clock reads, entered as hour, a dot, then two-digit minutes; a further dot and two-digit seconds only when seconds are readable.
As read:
6.48.06
